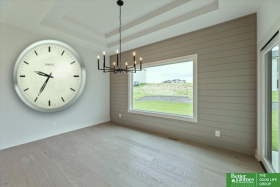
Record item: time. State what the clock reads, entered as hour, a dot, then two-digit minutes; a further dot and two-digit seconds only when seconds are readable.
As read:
9.35
